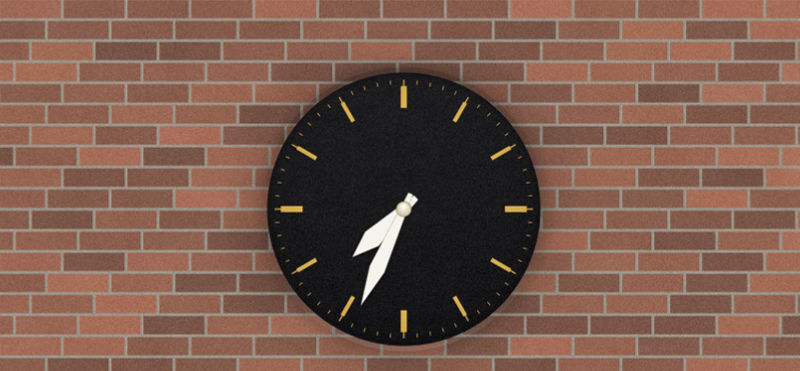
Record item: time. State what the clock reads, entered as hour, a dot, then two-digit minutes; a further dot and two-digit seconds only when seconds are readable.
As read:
7.34
